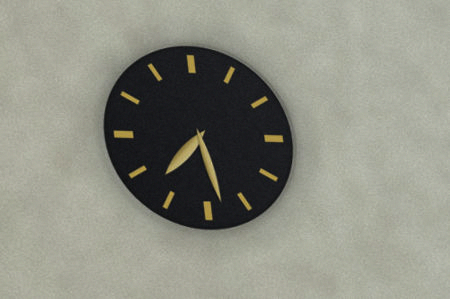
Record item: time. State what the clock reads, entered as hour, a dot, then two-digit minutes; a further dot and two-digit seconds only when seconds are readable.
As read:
7.28
